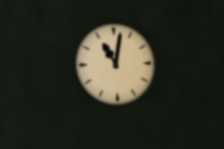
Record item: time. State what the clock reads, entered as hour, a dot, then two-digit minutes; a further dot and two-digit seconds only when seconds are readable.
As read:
11.02
